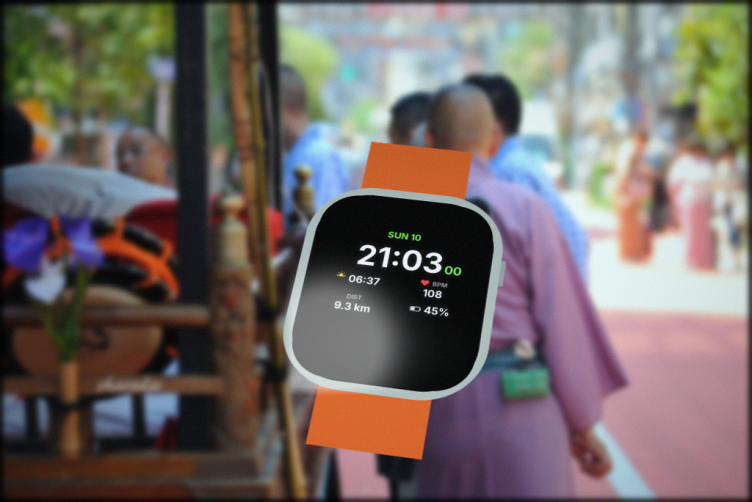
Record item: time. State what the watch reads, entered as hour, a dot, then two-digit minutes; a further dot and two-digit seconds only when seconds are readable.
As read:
21.03.00
